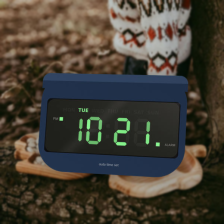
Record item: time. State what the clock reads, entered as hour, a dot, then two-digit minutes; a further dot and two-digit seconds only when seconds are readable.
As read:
10.21
